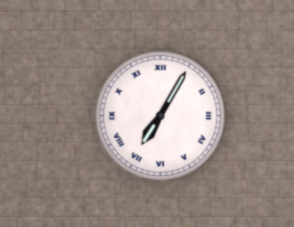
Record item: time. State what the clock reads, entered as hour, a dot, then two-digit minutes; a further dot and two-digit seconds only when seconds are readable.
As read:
7.05
